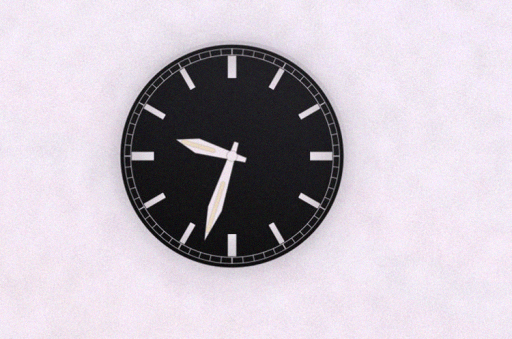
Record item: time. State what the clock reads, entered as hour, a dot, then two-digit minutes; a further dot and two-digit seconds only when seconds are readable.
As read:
9.33
